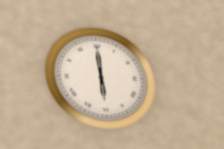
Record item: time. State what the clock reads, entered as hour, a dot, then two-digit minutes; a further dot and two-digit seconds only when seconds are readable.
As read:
6.00
